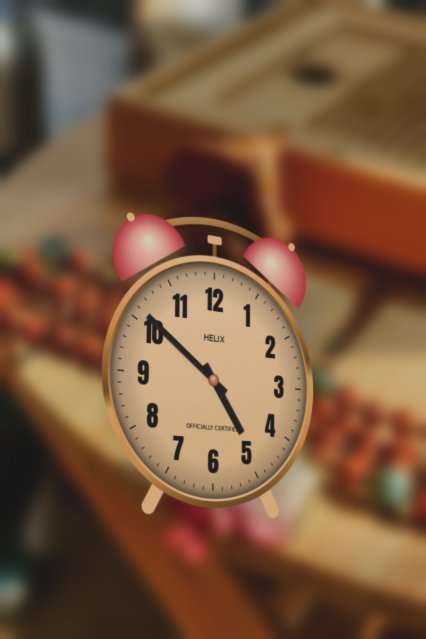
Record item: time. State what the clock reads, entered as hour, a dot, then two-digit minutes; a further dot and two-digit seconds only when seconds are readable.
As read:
4.51
